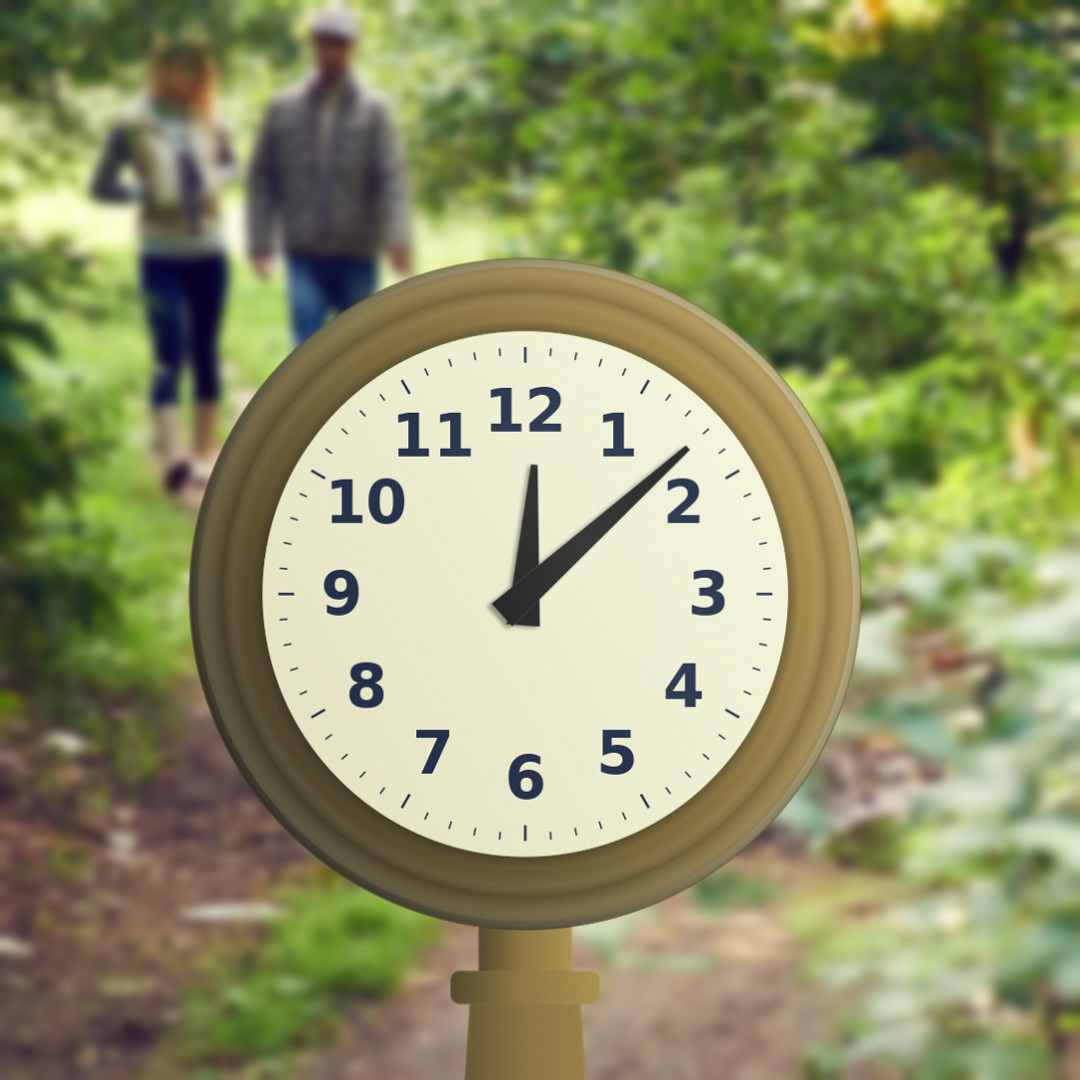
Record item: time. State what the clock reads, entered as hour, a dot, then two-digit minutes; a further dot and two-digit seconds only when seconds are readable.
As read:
12.08
